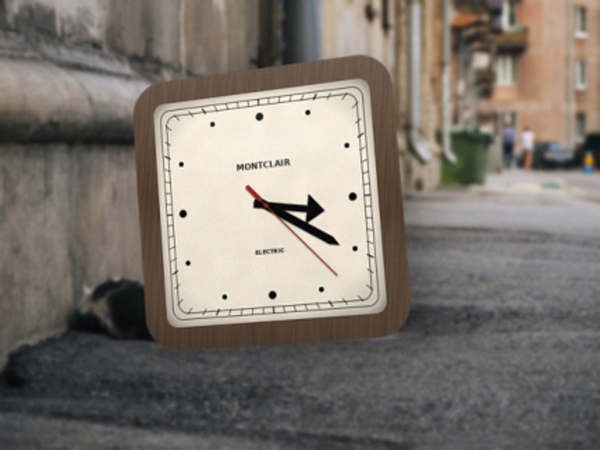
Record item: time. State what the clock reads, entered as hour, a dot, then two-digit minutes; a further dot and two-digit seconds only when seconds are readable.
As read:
3.20.23
